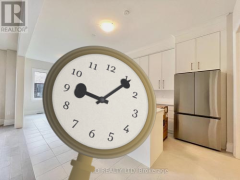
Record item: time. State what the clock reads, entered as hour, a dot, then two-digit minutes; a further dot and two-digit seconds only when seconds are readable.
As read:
9.06
